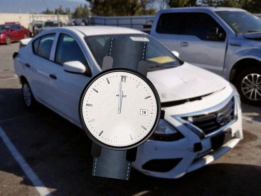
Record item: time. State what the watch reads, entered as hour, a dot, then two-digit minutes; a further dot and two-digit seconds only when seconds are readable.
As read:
11.59
